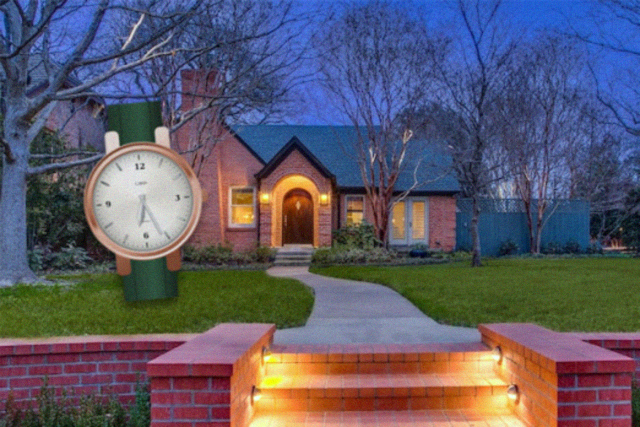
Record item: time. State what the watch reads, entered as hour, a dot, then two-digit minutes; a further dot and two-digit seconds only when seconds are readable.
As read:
6.26
